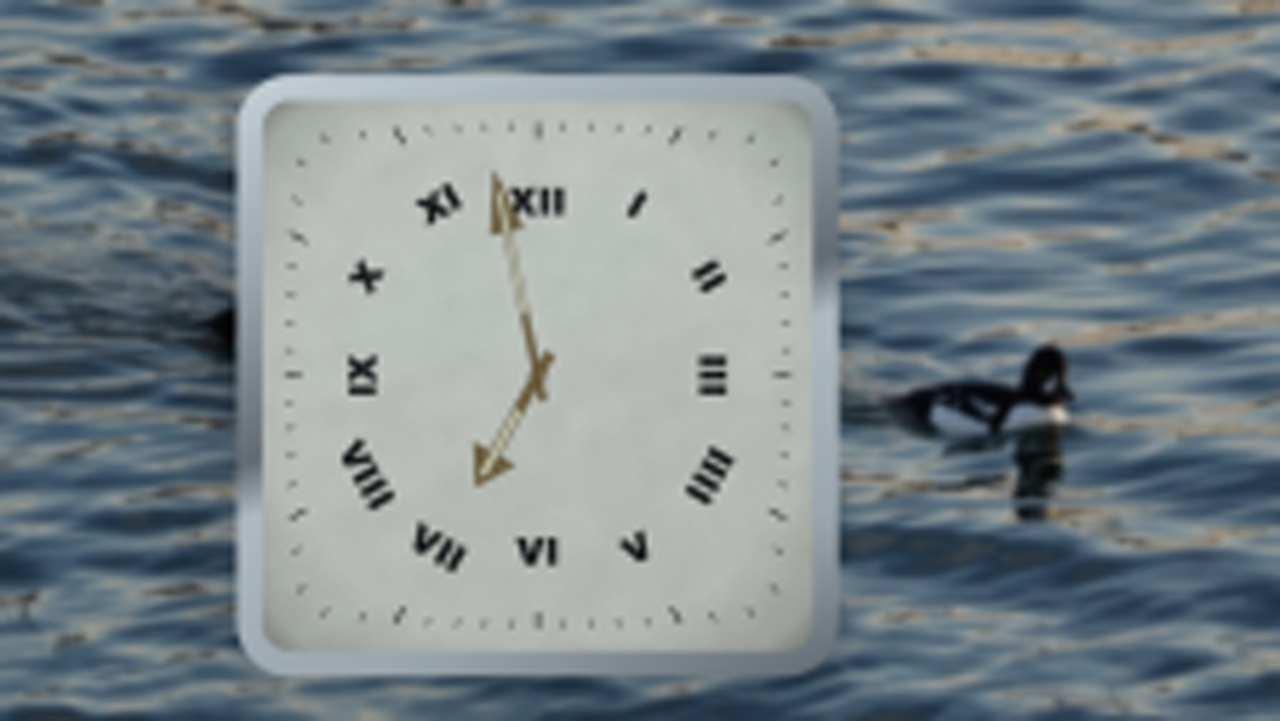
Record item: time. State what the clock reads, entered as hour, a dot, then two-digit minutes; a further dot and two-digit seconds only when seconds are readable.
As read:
6.58
